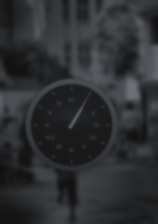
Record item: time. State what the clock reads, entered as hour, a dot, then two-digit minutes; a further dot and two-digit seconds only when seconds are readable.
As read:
1.05
